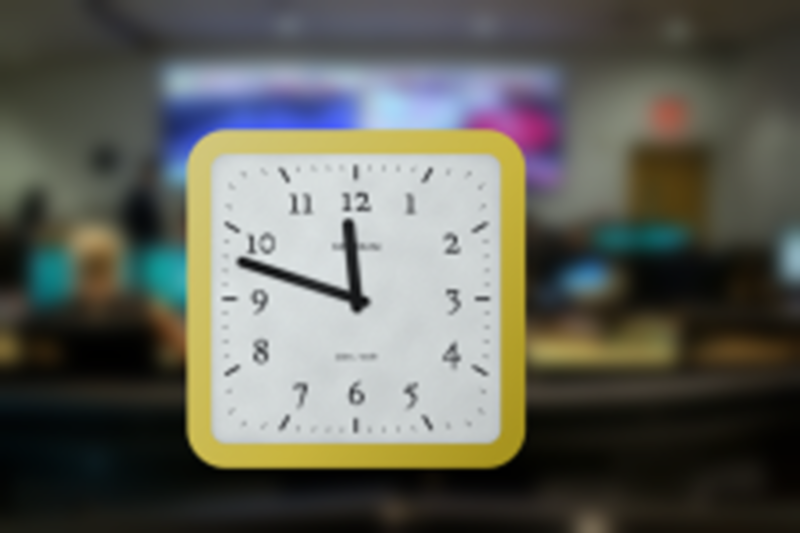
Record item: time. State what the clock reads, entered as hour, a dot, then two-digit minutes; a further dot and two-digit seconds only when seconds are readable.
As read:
11.48
